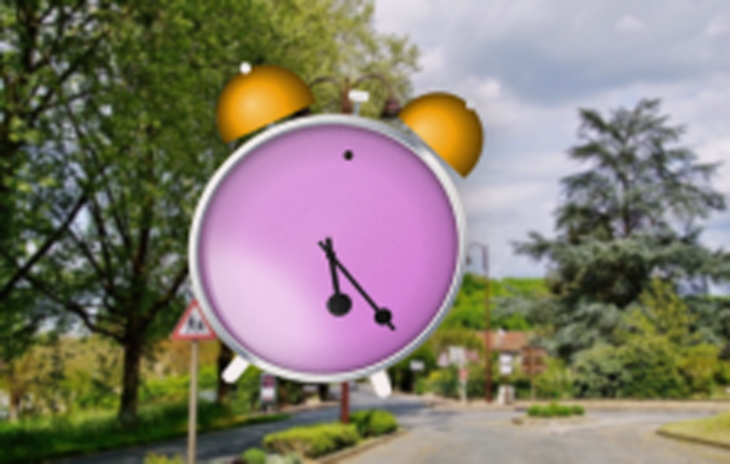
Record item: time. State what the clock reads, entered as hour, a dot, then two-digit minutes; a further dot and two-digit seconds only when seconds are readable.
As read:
5.22
